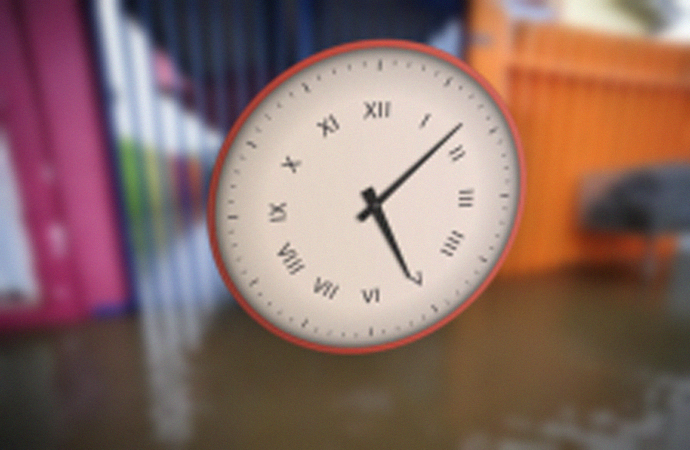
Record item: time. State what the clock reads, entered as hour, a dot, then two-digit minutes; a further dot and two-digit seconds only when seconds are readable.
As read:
5.08
